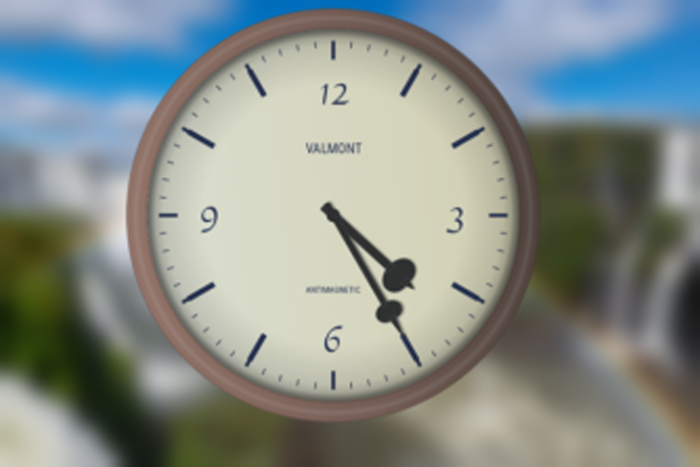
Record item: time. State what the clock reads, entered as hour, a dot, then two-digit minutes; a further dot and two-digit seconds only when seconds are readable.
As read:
4.25
